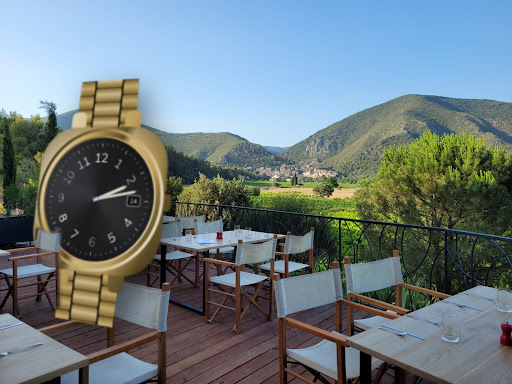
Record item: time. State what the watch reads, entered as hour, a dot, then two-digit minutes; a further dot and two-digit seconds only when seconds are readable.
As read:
2.13
